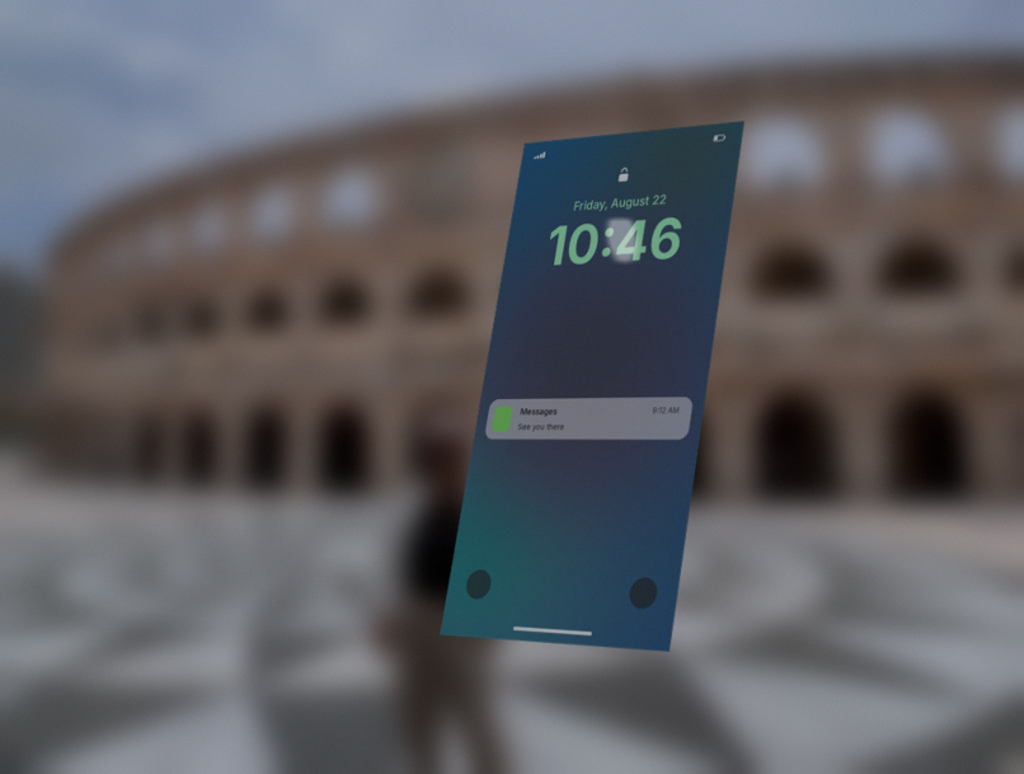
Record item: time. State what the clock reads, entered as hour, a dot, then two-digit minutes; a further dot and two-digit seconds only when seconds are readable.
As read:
10.46
